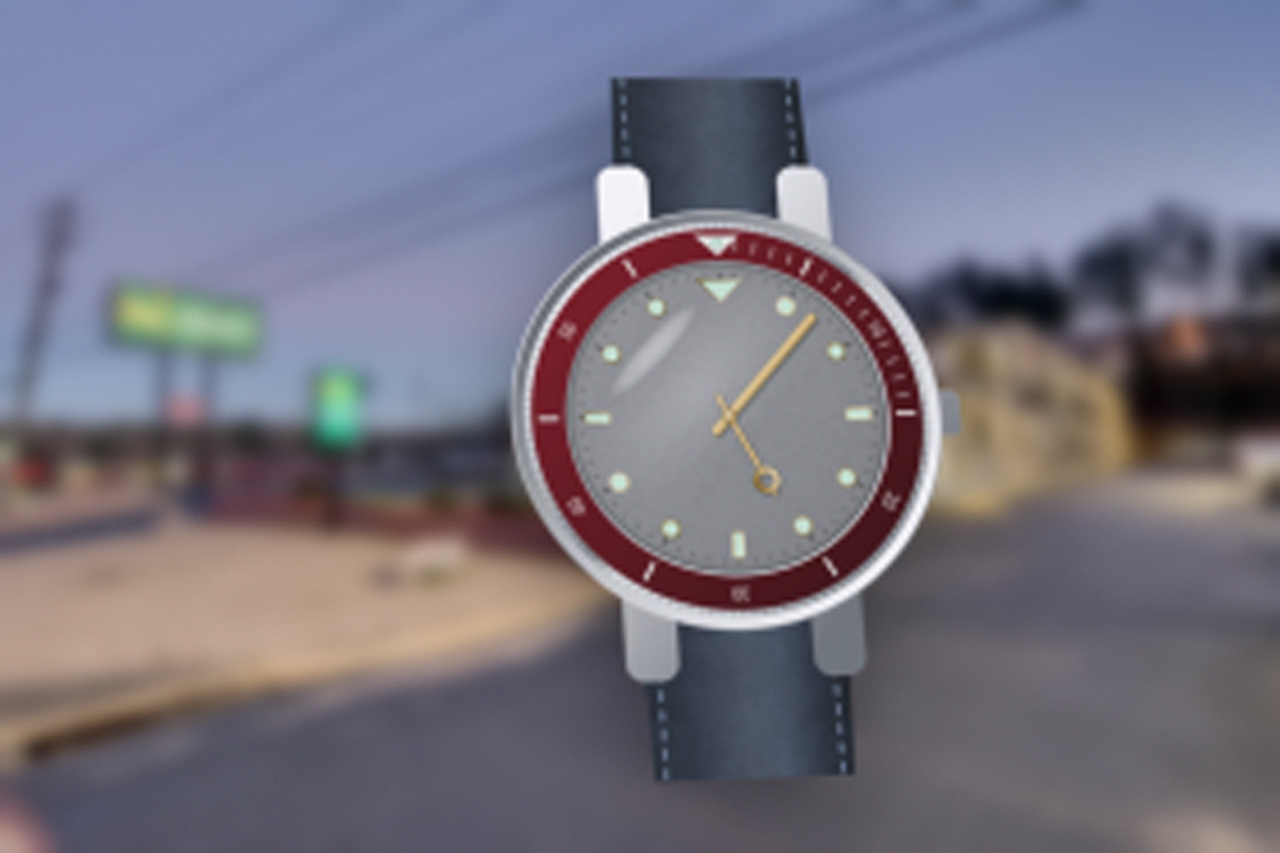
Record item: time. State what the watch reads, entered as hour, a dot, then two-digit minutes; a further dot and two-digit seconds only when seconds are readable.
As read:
5.07
